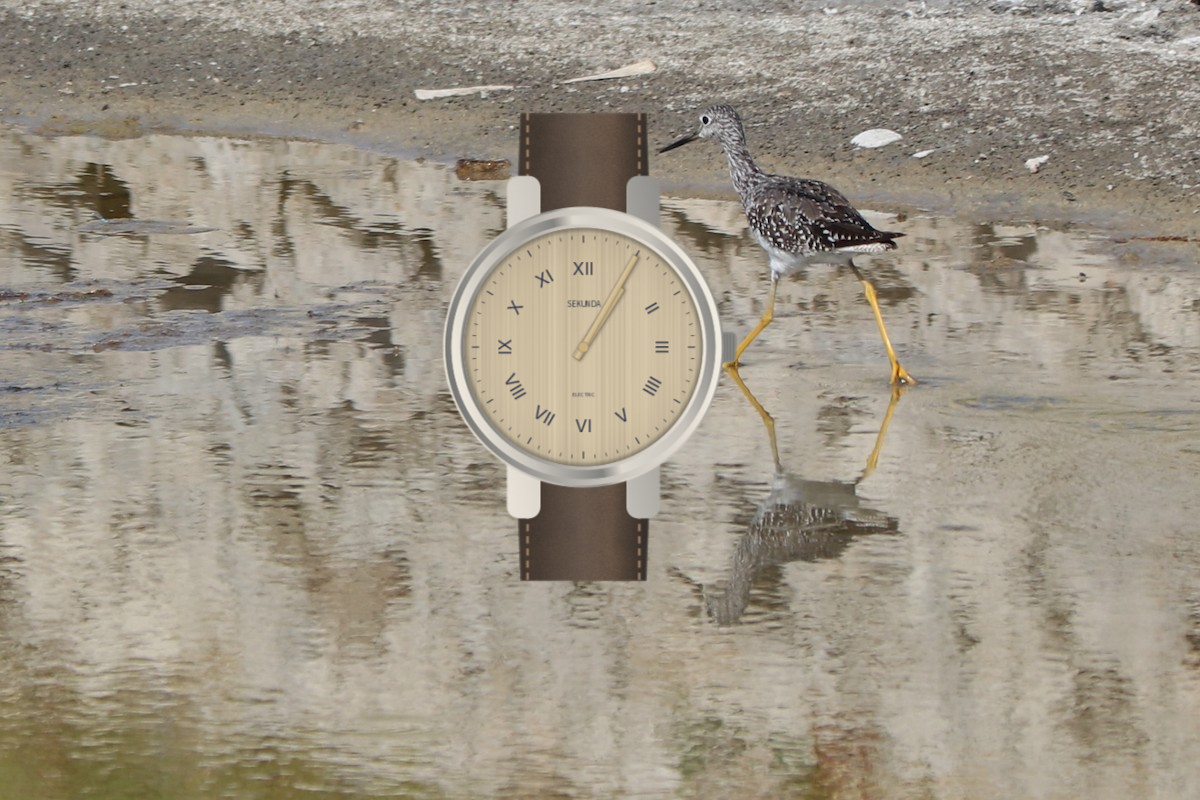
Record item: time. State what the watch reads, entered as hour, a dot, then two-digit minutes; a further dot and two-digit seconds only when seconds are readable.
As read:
1.05
